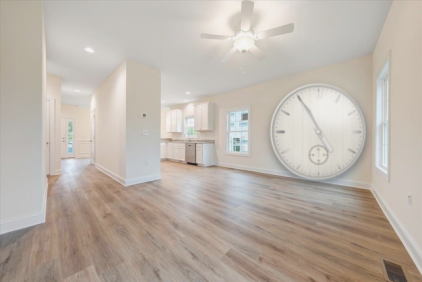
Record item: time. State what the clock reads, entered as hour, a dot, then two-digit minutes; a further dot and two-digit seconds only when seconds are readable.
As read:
4.55
